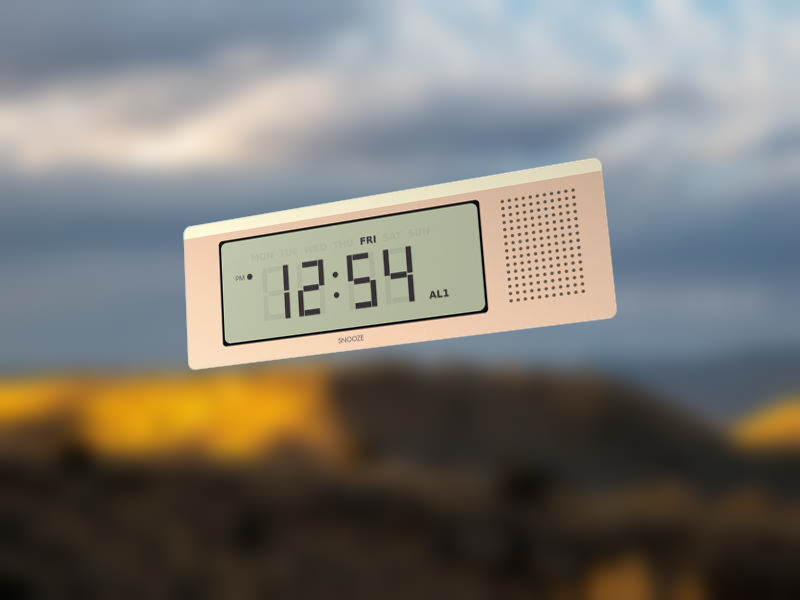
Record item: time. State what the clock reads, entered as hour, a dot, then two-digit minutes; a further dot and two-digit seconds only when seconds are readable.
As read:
12.54
